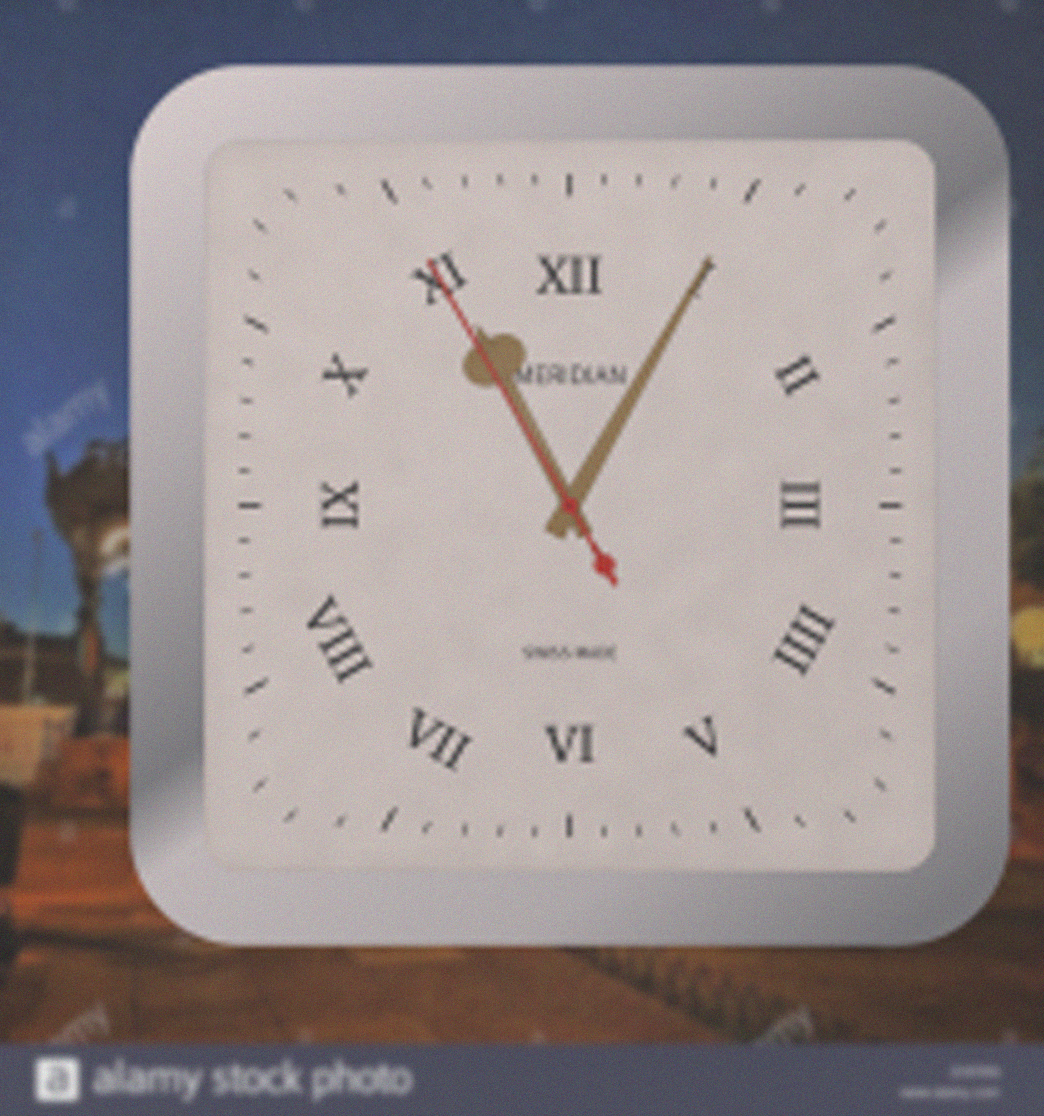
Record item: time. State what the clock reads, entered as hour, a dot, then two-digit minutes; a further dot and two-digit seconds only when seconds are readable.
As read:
11.04.55
